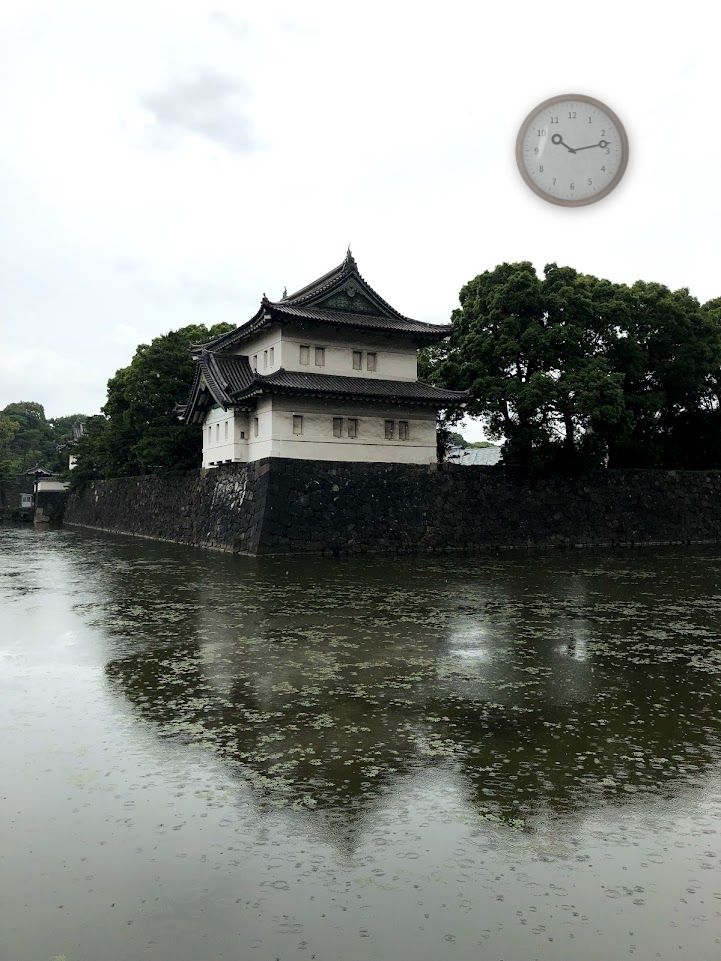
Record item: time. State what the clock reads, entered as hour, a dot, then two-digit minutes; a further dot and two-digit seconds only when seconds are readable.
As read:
10.13
